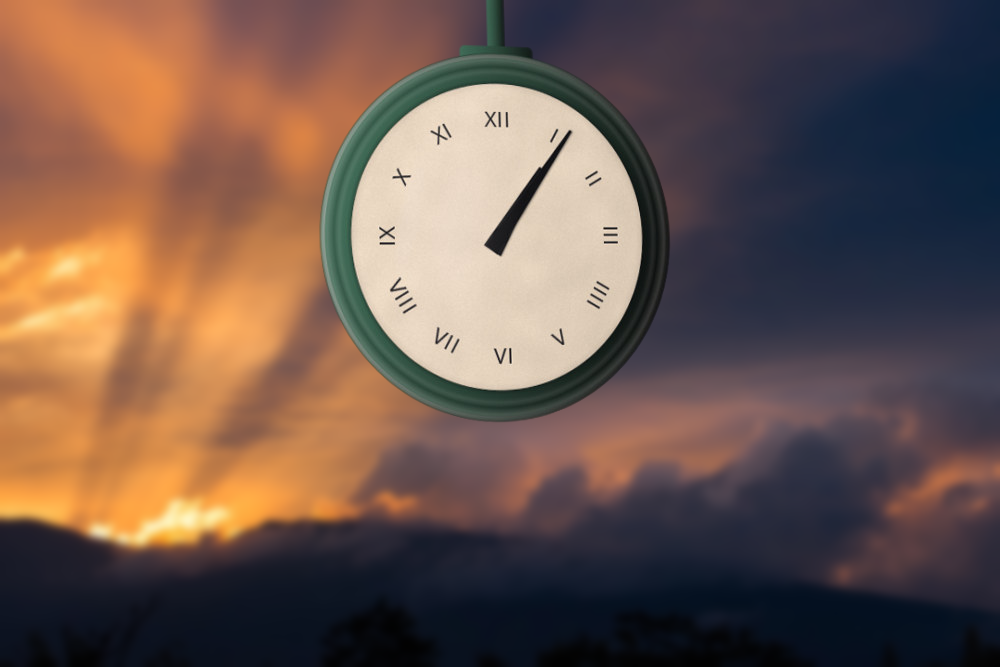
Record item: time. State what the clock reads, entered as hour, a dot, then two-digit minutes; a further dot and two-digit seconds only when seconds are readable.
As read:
1.06
